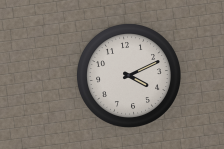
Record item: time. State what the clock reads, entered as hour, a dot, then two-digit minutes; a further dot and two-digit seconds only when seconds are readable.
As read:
4.12
